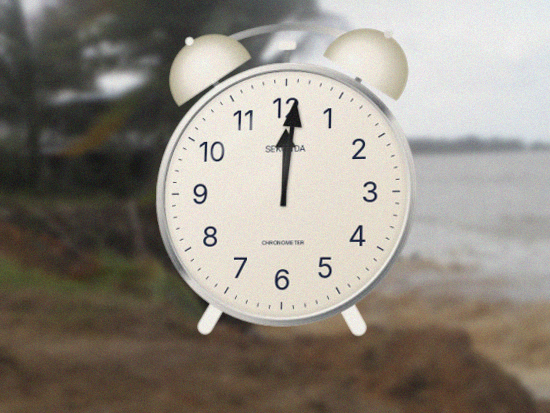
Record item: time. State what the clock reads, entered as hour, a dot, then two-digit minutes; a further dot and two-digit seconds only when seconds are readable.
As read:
12.01
